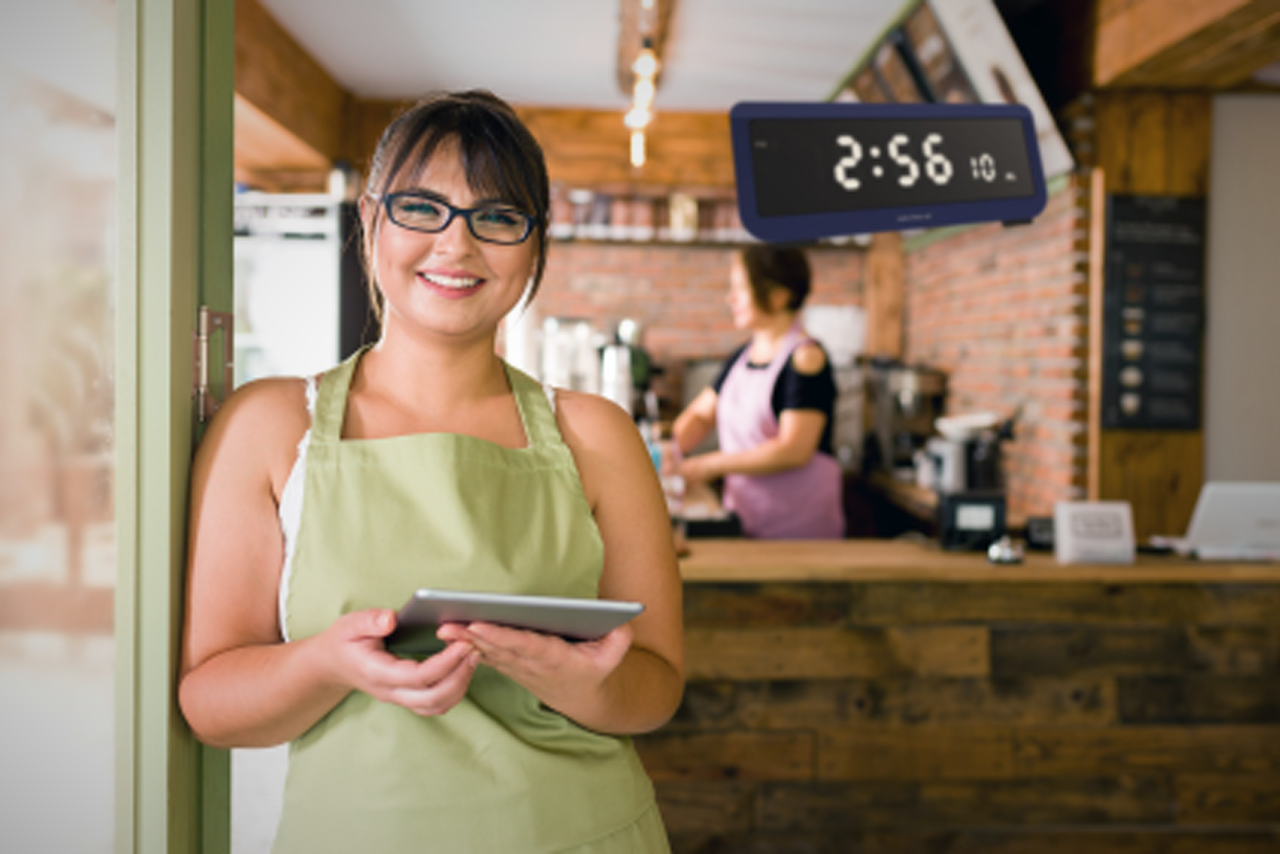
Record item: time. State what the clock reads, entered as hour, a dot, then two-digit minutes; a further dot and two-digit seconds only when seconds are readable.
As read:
2.56.10
